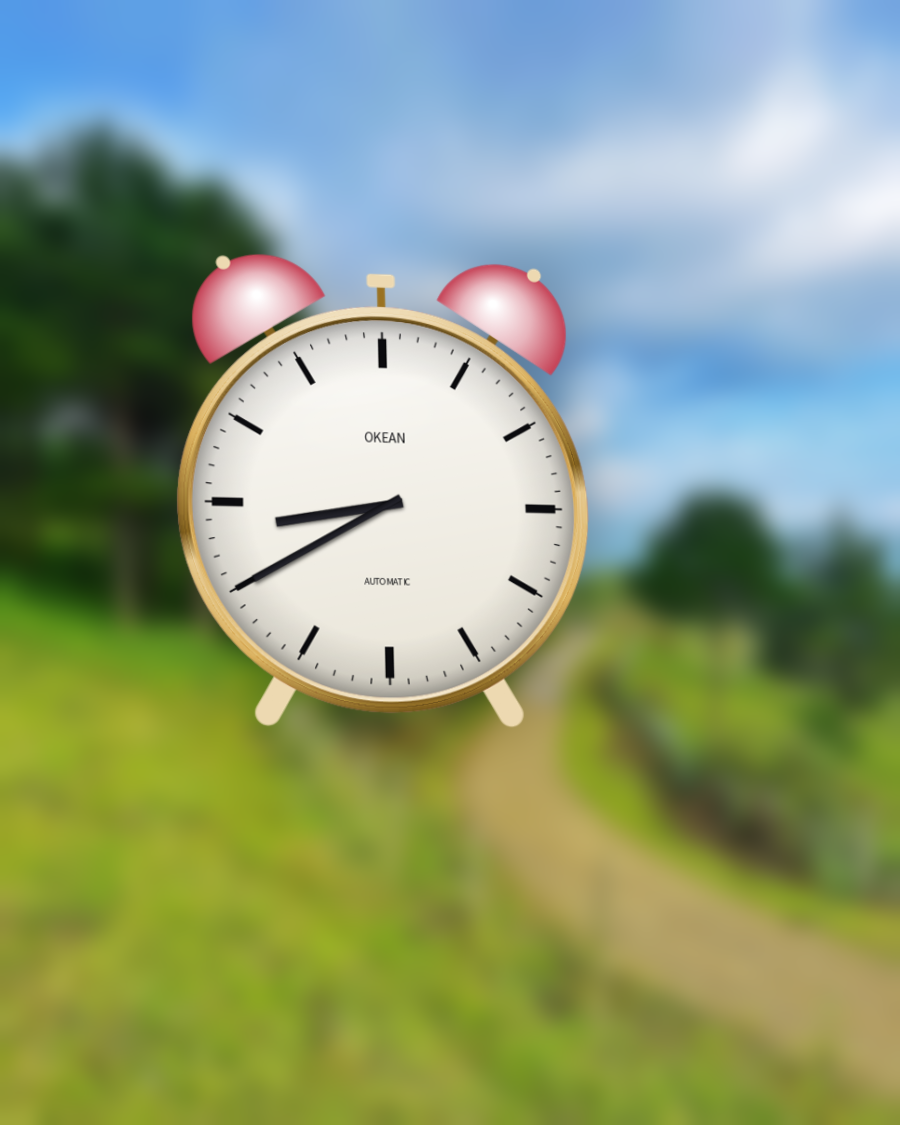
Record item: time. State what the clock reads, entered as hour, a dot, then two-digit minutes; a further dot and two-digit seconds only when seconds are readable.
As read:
8.40
